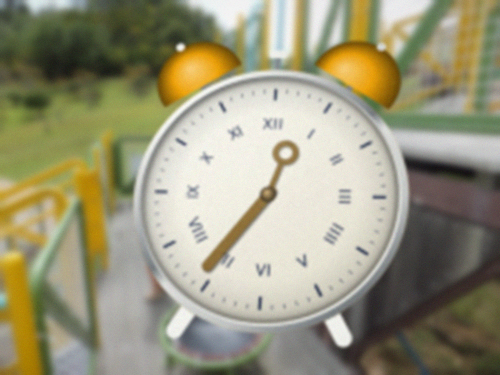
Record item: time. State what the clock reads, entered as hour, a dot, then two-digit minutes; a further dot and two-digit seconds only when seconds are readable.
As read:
12.36
